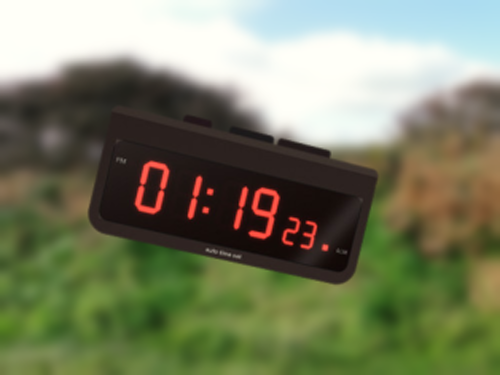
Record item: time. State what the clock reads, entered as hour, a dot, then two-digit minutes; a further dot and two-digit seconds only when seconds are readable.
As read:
1.19.23
